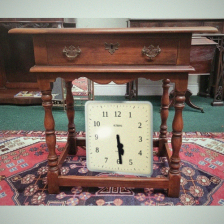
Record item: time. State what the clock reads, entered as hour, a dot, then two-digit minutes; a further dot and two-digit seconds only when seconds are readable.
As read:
5.29
